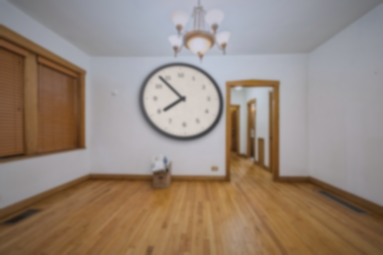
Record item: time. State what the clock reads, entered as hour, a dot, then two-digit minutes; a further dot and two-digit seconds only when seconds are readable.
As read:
7.53
